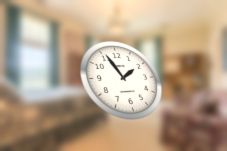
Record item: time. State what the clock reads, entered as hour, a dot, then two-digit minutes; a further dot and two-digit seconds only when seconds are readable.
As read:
1.56
